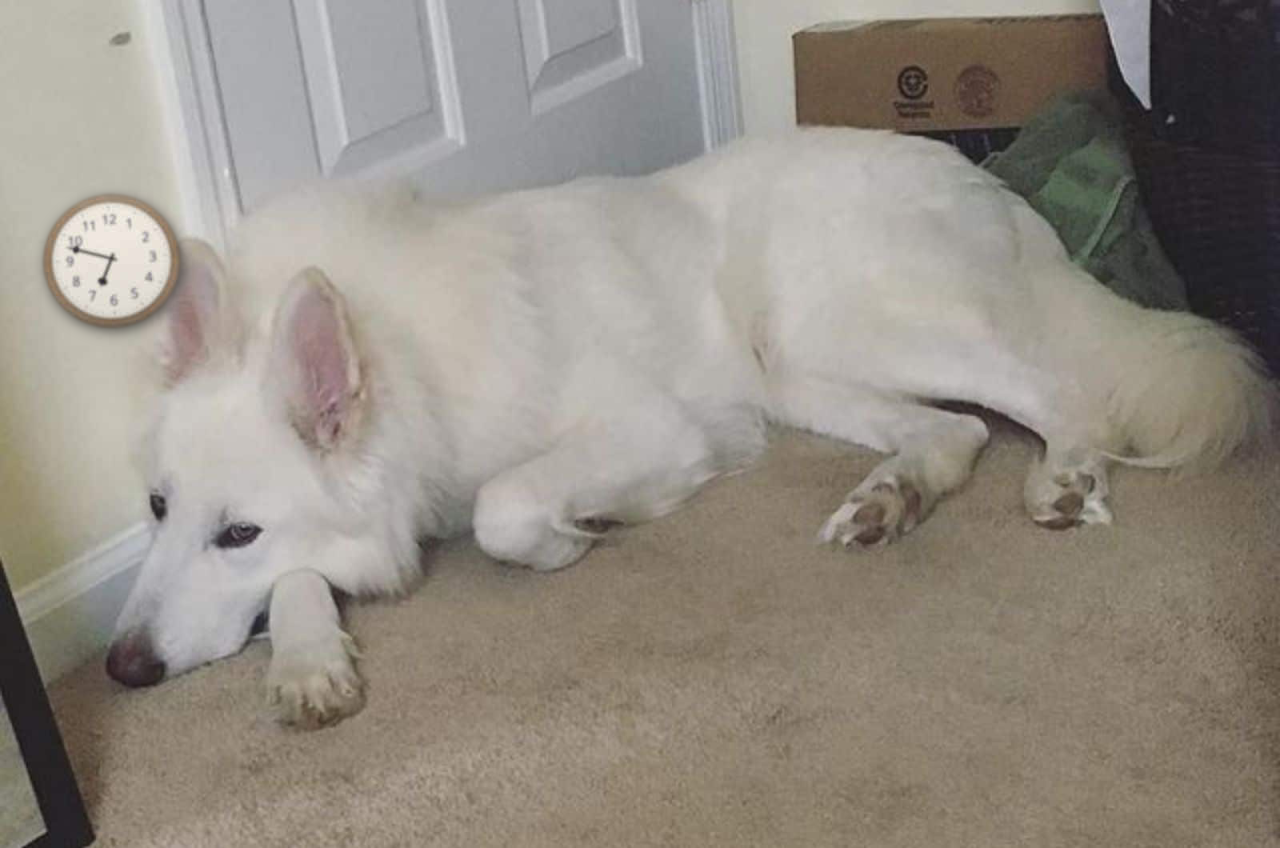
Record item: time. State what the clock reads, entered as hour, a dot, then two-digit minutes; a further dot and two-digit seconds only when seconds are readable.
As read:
6.48
